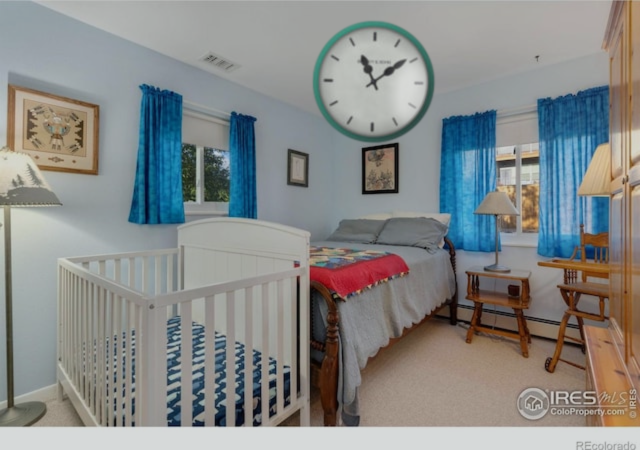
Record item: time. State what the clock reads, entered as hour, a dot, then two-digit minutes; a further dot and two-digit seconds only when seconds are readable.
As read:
11.09
